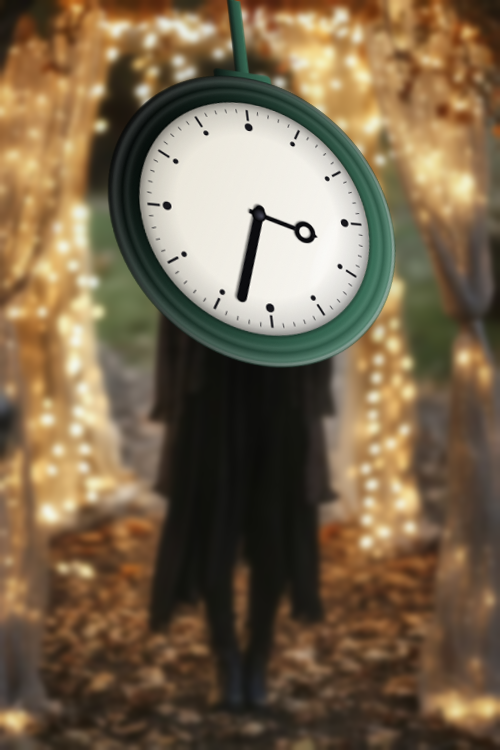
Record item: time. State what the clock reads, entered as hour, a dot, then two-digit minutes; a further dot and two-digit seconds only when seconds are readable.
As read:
3.33
